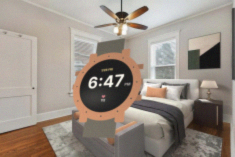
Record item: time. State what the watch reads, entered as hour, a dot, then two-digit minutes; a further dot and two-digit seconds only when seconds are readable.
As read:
6.47
